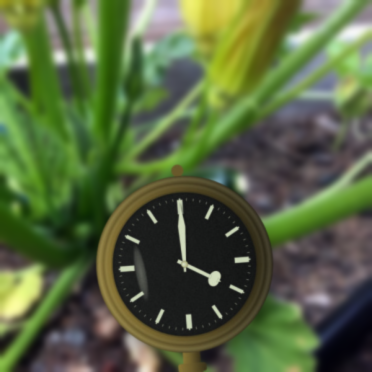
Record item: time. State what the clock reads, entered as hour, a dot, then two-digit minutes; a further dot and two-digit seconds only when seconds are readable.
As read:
4.00
